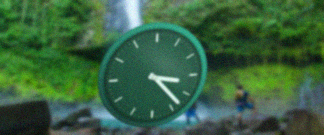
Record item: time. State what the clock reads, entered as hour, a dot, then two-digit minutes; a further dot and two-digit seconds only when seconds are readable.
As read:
3.23
